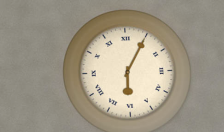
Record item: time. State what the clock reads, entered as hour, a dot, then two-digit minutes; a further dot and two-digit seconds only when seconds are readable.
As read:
6.05
